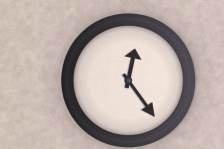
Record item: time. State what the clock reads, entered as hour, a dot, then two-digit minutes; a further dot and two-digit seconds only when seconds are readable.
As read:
12.24
